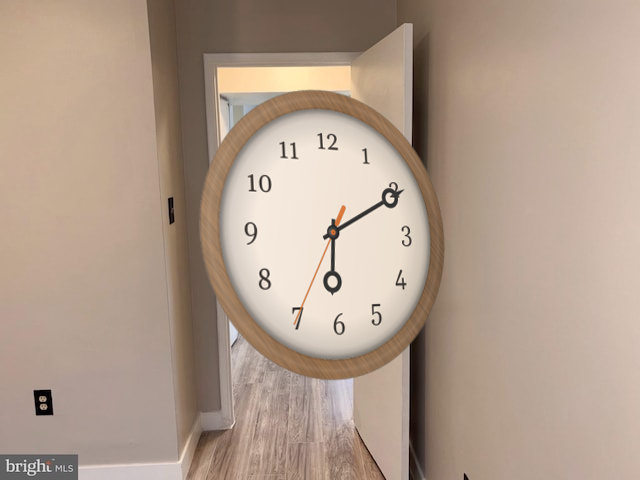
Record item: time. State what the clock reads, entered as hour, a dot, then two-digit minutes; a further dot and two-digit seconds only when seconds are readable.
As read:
6.10.35
